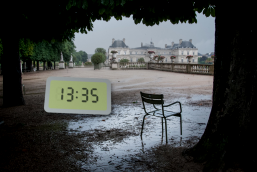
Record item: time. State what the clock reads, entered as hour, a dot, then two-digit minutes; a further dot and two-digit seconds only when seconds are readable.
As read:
13.35
